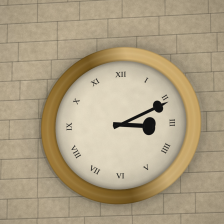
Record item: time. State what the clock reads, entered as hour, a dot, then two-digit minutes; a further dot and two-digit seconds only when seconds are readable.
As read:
3.11
